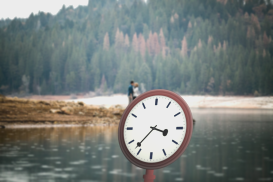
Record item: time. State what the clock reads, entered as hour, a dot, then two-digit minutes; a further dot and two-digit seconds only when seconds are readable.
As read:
3.37
